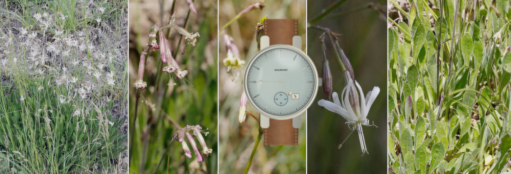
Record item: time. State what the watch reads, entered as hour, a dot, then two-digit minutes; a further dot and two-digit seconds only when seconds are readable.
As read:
4.45
